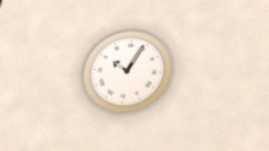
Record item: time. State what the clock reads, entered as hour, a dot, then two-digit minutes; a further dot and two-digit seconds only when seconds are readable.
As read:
10.04
